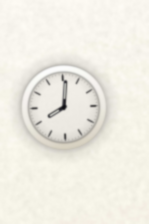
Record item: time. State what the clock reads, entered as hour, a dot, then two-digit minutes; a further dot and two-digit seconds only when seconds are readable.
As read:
8.01
